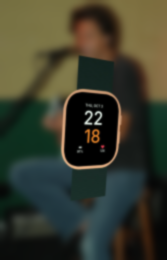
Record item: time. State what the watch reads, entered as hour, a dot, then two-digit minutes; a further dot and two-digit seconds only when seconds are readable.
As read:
22.18
